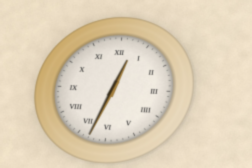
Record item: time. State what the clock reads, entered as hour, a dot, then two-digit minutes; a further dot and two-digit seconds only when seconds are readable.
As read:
12.33
